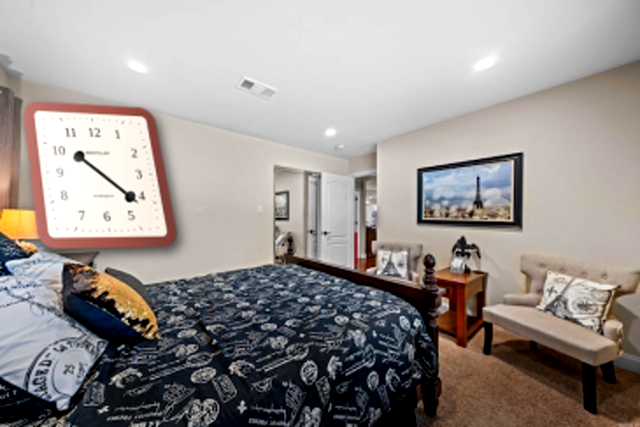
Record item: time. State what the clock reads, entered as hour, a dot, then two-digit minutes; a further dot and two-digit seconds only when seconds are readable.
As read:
10.22
